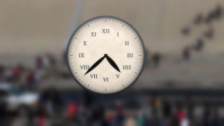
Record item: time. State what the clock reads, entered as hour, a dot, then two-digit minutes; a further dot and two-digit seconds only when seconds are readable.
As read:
4.38
